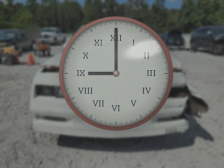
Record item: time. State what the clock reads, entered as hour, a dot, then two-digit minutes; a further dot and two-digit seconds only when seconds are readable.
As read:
9.00
